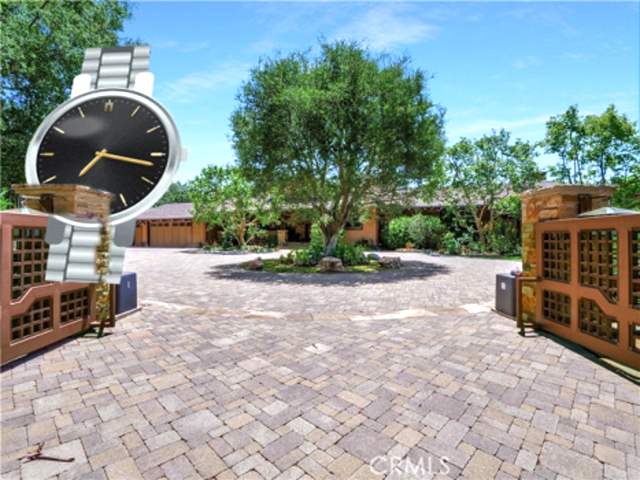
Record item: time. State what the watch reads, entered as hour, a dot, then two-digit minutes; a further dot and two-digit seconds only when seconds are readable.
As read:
7.17
